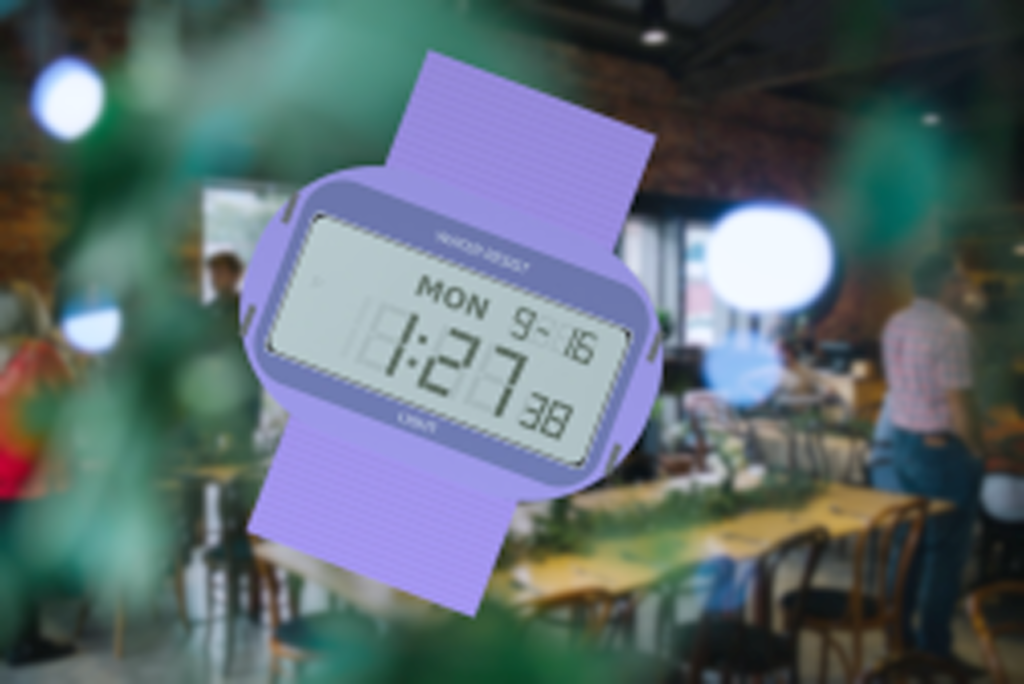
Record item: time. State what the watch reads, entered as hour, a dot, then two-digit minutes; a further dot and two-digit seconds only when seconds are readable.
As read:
1.27.38
